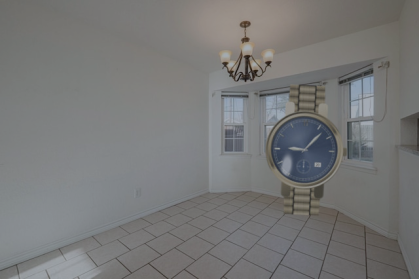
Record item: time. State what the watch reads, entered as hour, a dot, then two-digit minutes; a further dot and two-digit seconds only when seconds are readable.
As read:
9.07
